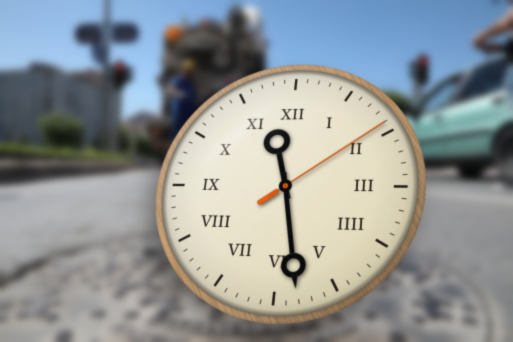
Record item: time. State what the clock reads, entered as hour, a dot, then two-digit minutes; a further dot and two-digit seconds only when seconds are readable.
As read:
11.28.09
